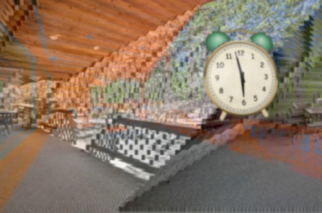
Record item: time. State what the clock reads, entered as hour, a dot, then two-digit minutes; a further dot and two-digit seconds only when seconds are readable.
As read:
5.58
